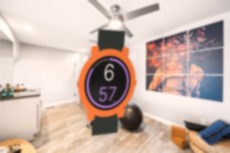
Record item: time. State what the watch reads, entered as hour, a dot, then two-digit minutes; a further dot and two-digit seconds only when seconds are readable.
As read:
6.57
